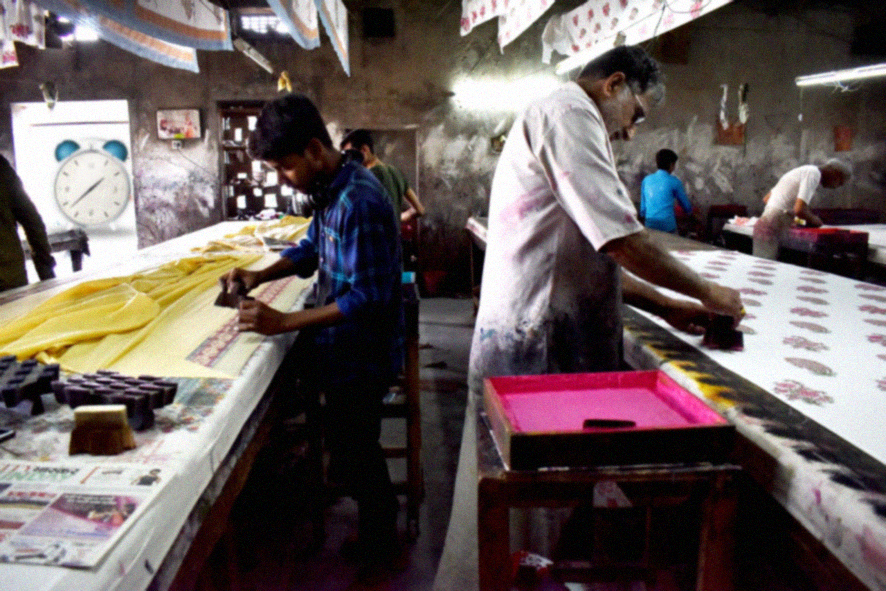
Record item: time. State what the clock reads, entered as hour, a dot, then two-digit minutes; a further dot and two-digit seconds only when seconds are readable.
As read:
1.38
